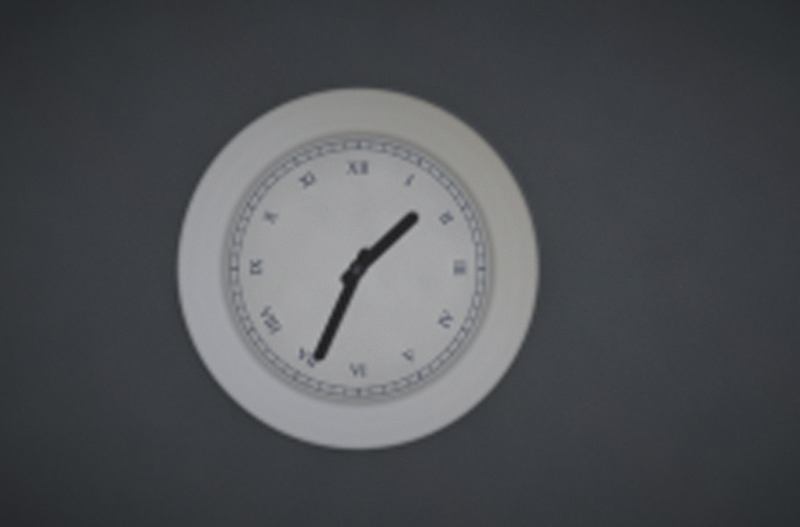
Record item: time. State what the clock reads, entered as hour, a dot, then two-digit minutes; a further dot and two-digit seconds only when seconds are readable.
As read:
1.34
